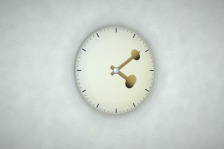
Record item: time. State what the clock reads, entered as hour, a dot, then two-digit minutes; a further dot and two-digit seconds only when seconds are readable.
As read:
4.09
